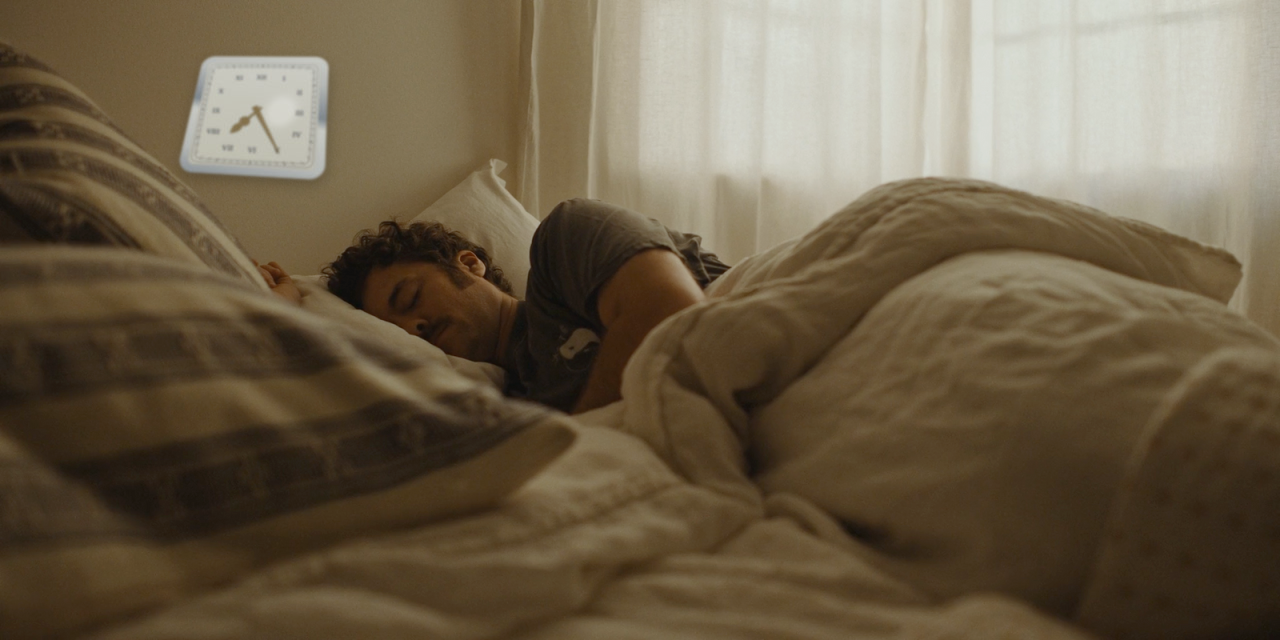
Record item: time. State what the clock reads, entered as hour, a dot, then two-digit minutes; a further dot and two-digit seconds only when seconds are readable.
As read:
7.25
